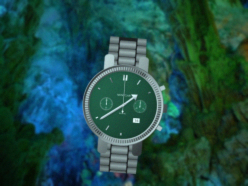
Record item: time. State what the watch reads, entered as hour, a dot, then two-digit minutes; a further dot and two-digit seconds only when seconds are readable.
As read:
1.39
